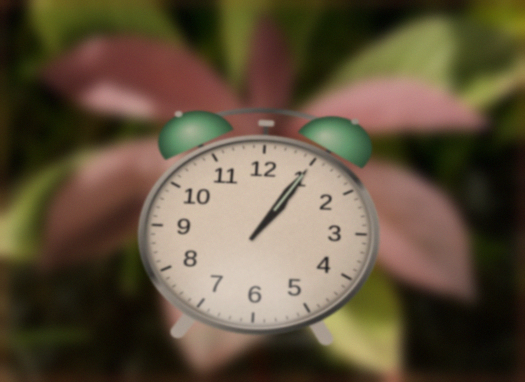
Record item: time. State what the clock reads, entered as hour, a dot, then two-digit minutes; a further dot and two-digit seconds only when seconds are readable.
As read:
1.05
